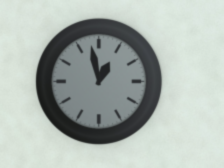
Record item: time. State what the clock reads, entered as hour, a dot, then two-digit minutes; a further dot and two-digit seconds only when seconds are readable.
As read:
12.58
